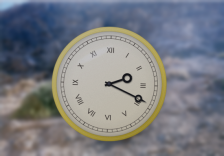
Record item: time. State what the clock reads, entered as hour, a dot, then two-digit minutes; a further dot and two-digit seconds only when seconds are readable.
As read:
2.19
